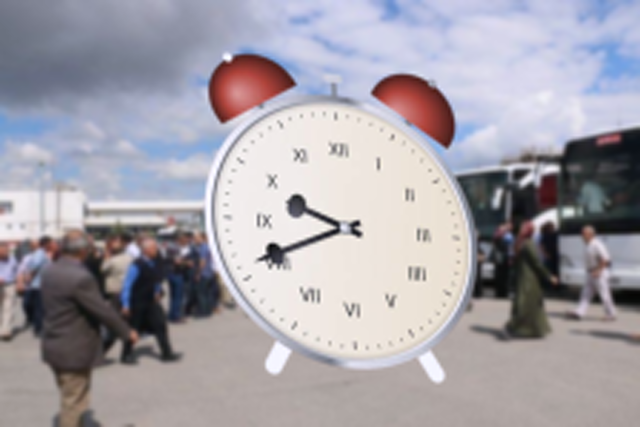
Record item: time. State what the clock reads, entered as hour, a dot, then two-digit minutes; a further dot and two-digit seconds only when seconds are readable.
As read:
9.41
